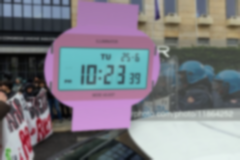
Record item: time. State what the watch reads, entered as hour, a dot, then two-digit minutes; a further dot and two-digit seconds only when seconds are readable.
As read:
10.23
